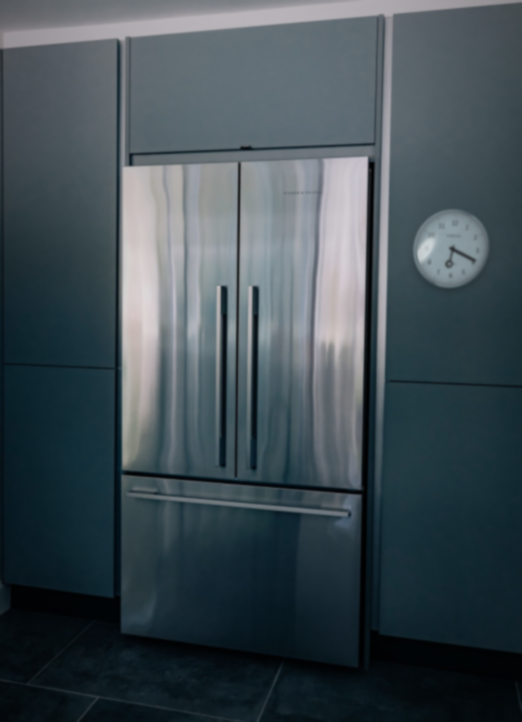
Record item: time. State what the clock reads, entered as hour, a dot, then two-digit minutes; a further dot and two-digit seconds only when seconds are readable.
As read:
6.19
